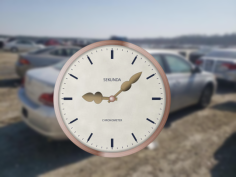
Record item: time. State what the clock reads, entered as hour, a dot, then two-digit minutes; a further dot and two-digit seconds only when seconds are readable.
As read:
9.08
